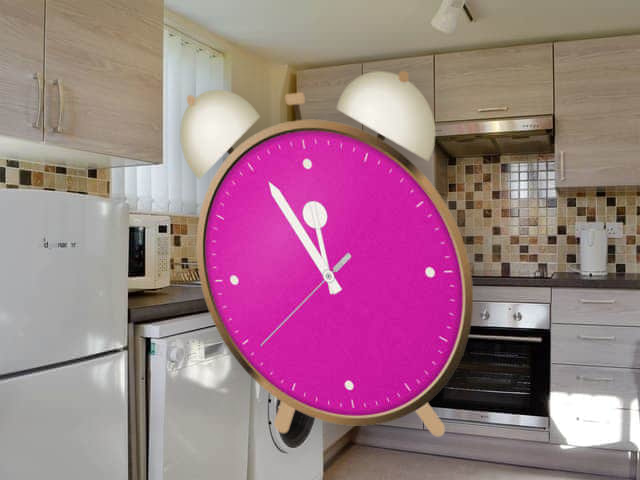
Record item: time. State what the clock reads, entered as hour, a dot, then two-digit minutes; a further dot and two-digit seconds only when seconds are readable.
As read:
11.55.39
